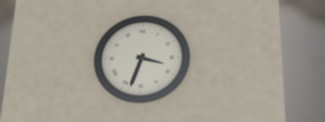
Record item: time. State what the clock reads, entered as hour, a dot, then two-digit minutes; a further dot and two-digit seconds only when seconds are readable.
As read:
3.33
